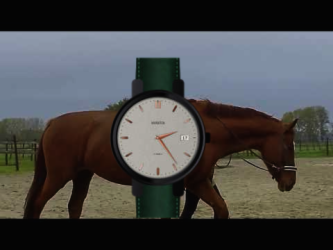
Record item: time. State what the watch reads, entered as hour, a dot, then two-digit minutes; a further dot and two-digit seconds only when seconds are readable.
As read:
2.24
